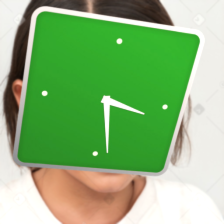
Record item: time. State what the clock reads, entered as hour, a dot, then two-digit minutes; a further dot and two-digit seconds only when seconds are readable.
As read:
3.28
